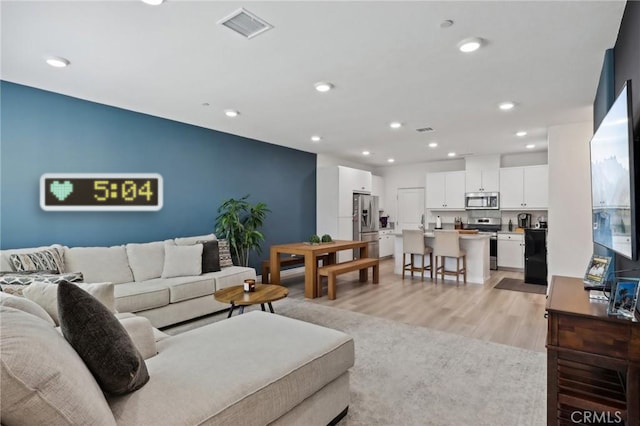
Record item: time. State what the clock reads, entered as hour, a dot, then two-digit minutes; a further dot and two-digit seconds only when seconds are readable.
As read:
5.04
